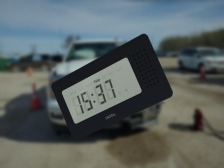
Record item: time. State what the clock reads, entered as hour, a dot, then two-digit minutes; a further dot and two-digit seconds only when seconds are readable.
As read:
15.37
